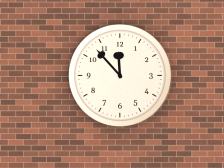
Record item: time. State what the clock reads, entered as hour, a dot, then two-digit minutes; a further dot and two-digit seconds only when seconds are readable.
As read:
11.53
